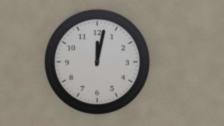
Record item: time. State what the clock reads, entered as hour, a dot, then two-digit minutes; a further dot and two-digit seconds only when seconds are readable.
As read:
12.02
